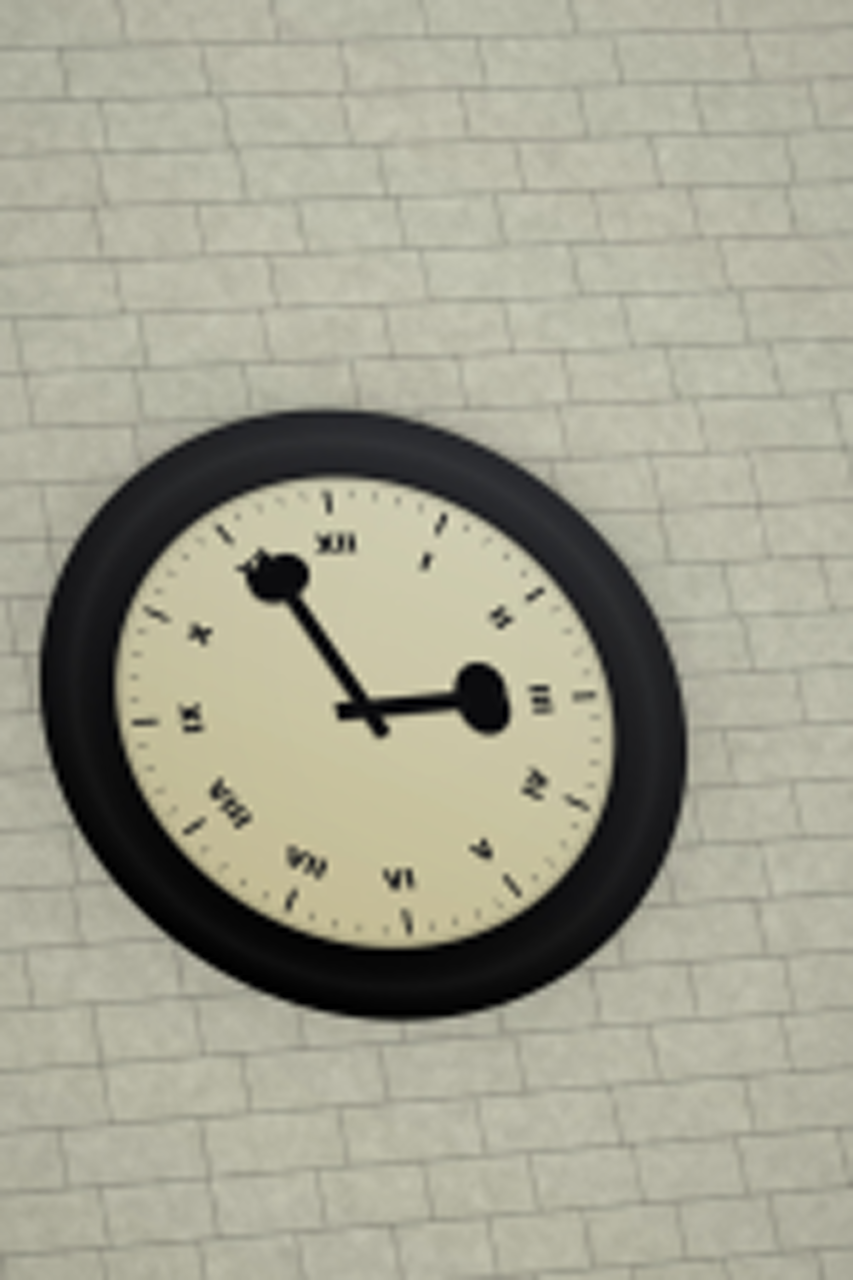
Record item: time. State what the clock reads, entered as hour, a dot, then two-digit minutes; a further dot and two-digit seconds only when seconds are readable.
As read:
2.56
